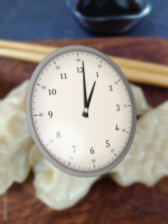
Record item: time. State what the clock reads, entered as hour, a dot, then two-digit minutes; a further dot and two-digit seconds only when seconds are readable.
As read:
1.01
